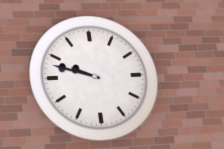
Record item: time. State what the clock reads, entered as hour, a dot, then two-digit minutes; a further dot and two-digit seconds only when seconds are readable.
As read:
9.48
